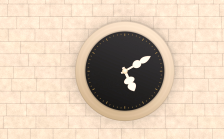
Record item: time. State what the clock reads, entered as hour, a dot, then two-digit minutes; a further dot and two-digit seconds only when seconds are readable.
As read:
5.10
